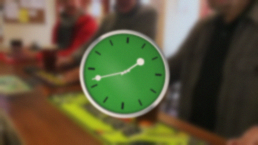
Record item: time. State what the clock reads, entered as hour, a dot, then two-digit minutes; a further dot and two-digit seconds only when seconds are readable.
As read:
1.42
